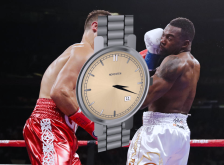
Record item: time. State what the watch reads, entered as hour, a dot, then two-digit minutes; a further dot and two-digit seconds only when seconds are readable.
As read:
3.19
